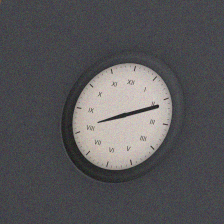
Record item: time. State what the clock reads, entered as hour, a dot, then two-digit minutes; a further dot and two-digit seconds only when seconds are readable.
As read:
8.11
